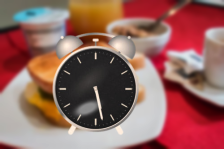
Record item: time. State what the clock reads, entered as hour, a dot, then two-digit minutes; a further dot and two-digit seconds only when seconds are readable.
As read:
5.28
